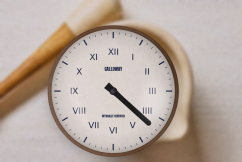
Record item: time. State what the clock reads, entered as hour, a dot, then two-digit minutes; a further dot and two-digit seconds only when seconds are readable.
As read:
4.22
